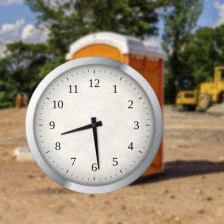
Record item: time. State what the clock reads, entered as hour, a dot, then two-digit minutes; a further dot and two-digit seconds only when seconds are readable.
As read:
8.29
